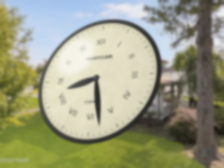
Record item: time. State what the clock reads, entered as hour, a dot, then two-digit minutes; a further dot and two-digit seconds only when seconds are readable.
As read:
8.28
